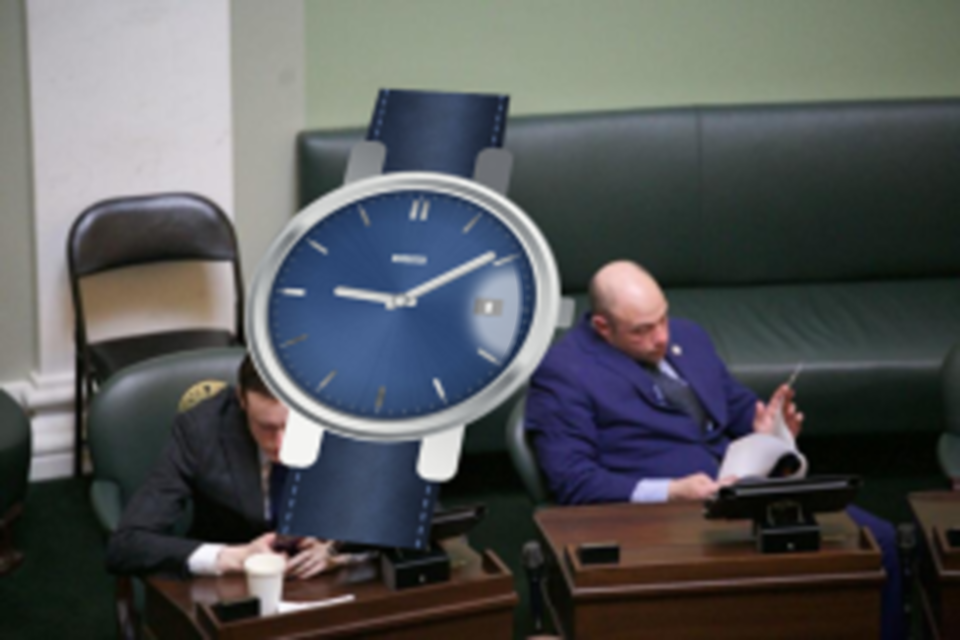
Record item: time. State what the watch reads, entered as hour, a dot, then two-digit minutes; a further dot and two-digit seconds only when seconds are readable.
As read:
9.09
